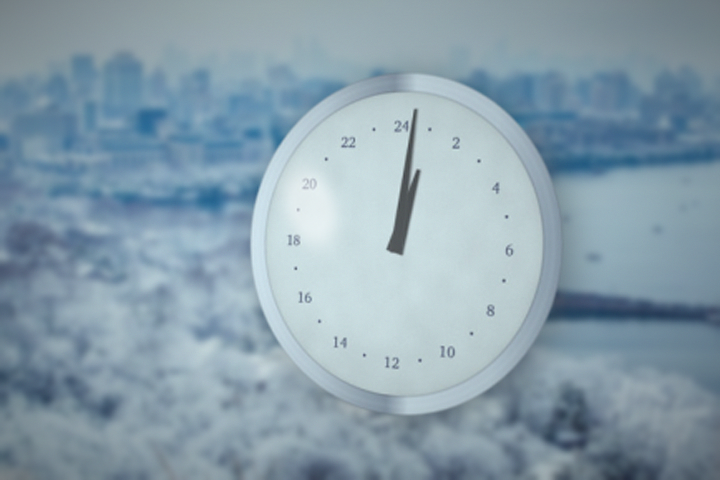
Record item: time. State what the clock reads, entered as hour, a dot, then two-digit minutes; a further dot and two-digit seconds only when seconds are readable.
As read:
1.01
